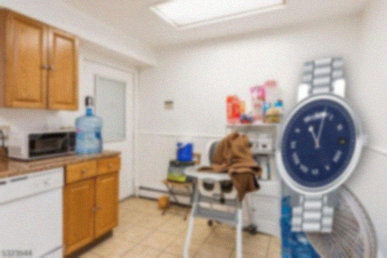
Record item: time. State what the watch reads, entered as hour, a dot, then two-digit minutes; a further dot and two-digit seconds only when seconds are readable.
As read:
11.02
